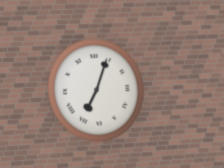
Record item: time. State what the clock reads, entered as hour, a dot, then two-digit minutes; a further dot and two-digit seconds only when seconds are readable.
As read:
7.04
